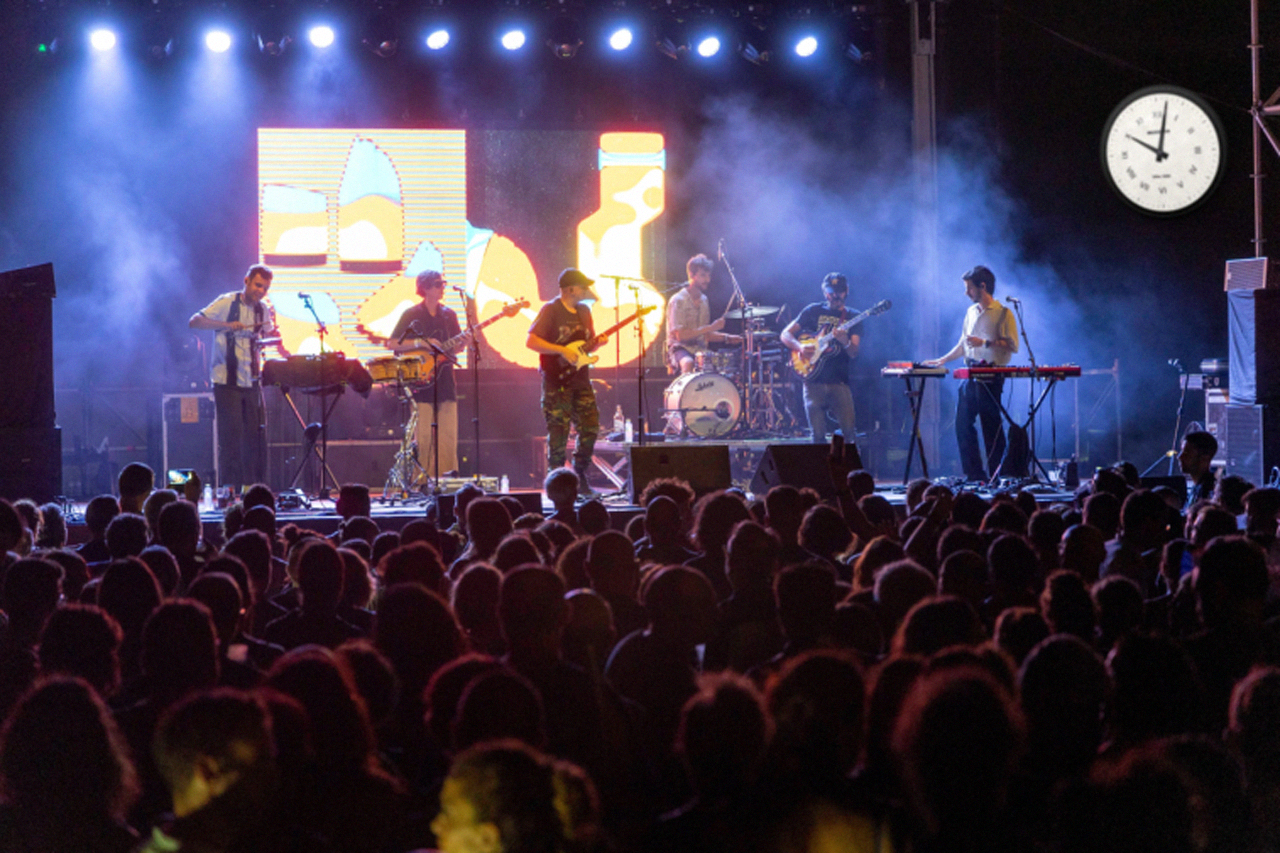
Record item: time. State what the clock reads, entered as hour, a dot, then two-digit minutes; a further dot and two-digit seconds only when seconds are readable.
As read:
10.02
